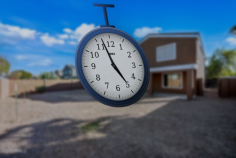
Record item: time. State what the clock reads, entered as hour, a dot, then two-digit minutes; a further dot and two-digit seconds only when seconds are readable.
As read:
4.57
